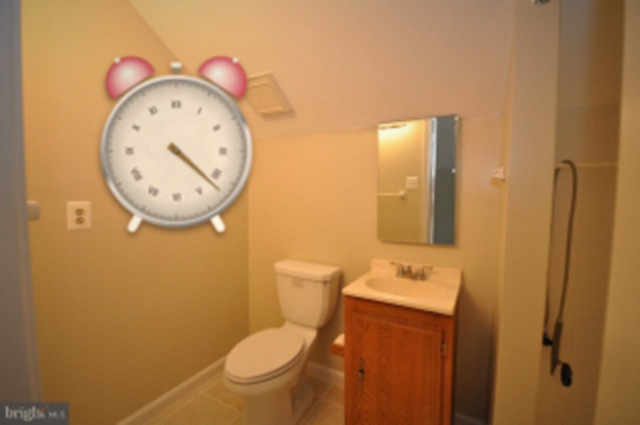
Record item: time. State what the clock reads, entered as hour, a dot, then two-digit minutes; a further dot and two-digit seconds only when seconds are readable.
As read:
4.22
